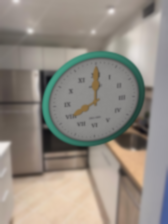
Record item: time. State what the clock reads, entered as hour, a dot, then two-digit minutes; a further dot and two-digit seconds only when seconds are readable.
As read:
8.00
